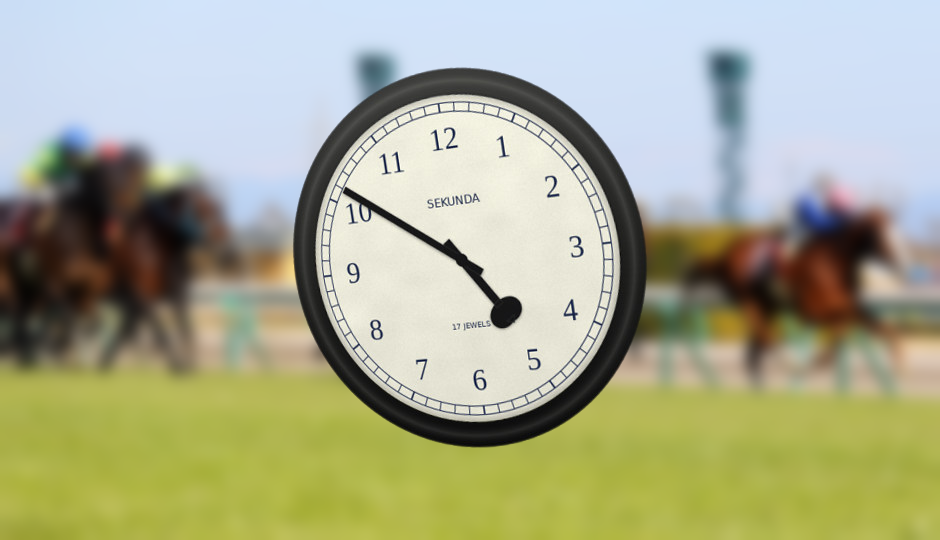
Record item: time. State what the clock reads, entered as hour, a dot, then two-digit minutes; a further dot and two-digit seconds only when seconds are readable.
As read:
4.51
